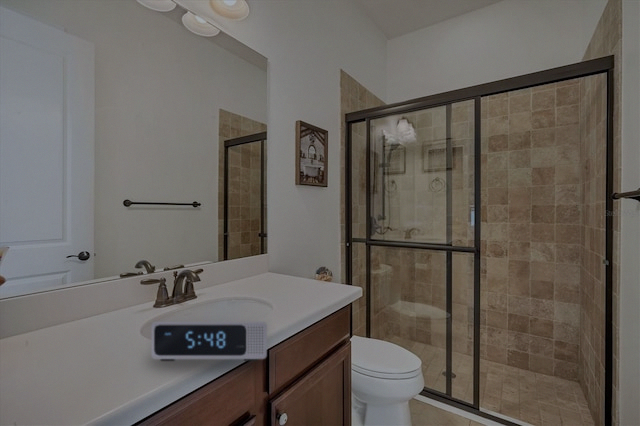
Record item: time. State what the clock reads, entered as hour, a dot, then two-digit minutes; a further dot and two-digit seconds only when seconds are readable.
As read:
5.48
